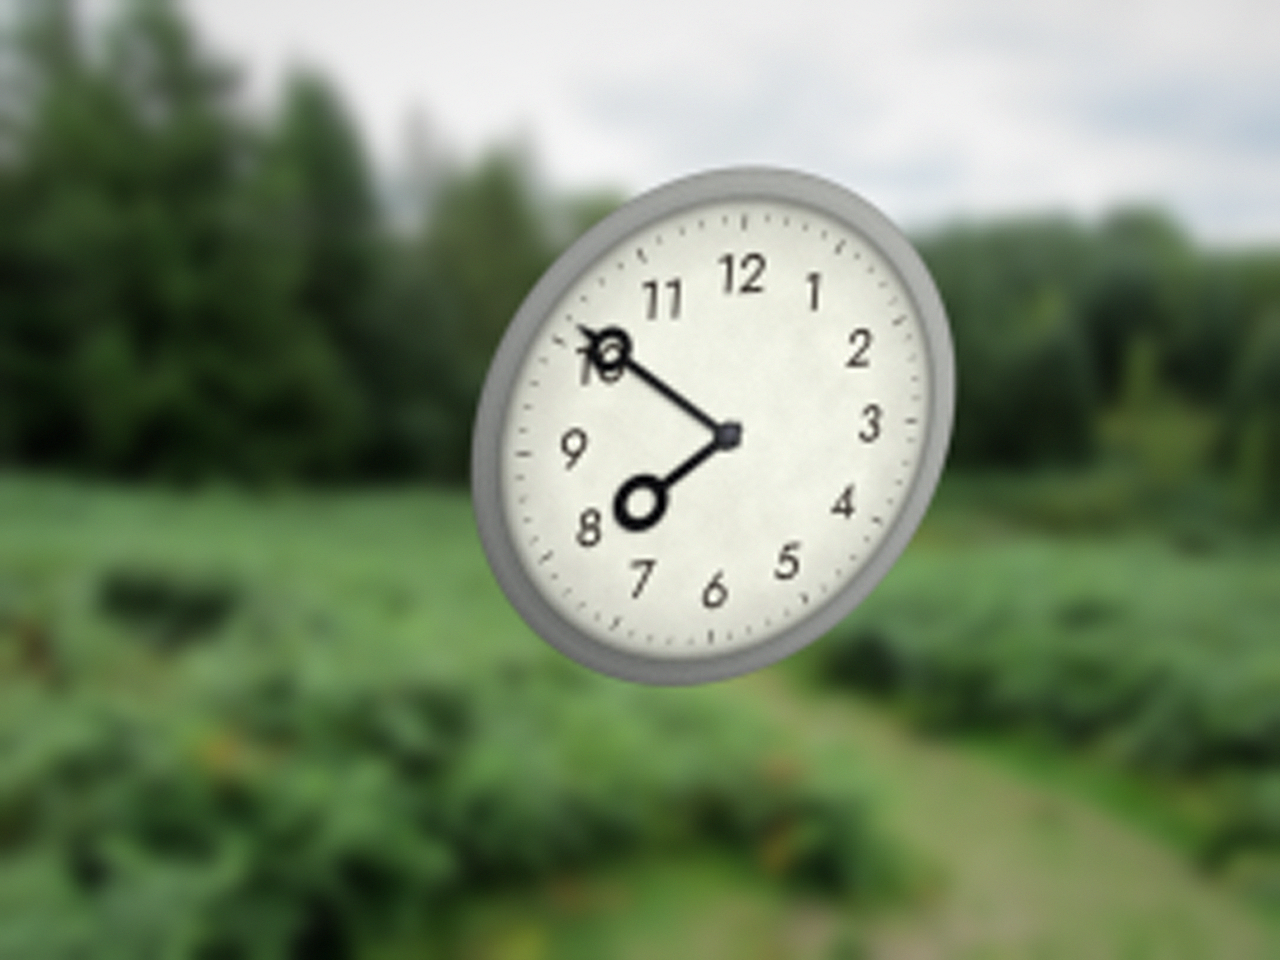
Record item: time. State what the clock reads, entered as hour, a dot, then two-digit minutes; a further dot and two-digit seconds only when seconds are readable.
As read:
7.51
